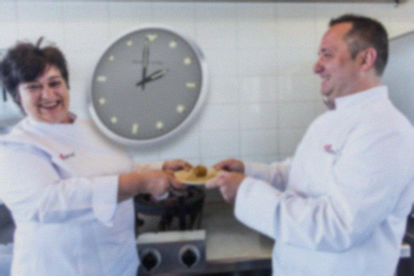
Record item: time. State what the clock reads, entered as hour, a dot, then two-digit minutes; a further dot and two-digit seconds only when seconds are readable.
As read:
1.59
